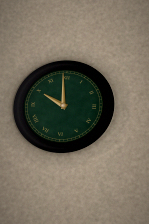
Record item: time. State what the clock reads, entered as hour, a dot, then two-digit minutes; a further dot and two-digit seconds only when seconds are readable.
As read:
9.59
